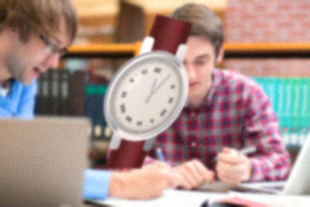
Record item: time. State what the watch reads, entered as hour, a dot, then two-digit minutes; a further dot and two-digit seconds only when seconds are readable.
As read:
12.05
